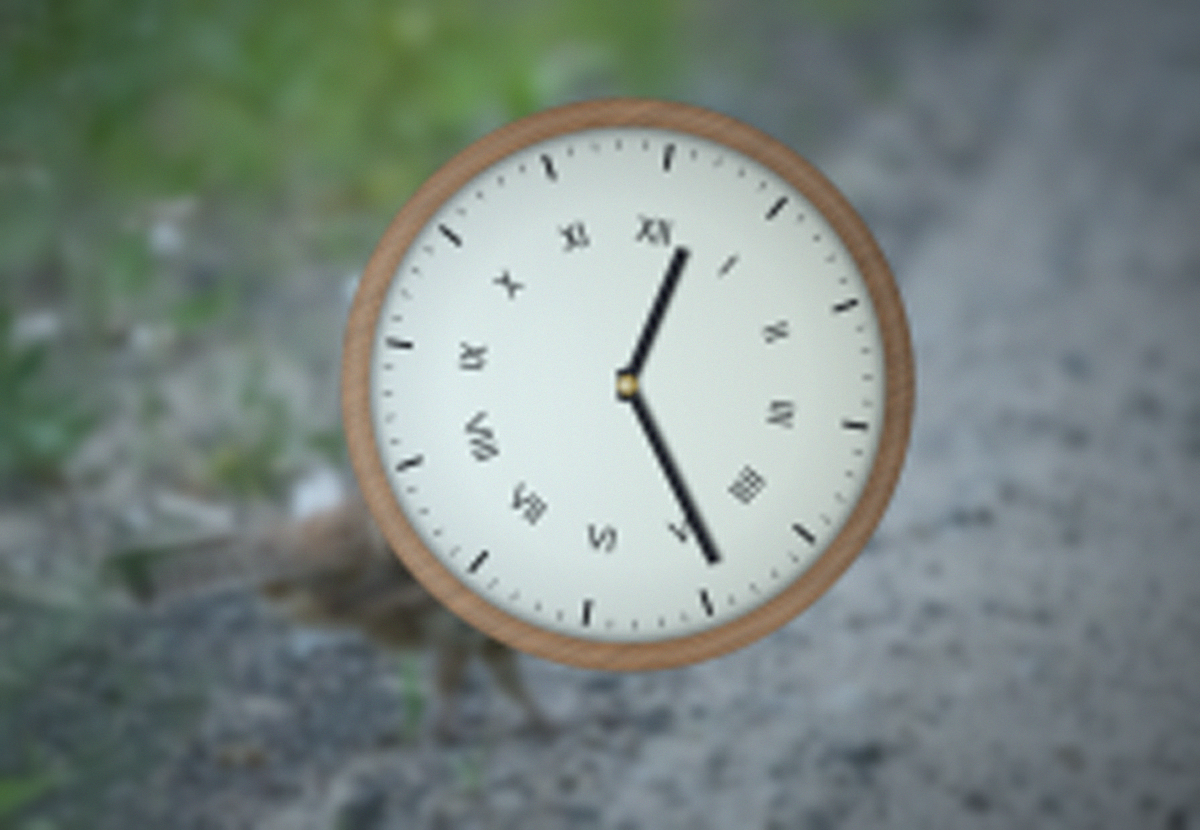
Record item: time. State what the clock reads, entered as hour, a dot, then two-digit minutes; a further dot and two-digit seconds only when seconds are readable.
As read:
12.24
